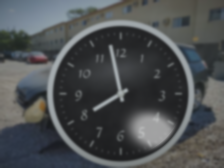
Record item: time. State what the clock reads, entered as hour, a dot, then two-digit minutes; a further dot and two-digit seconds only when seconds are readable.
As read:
7.58
